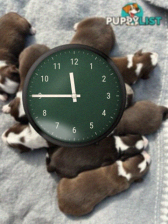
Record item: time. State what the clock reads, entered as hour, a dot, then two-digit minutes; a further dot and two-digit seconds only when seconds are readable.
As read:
11.45
